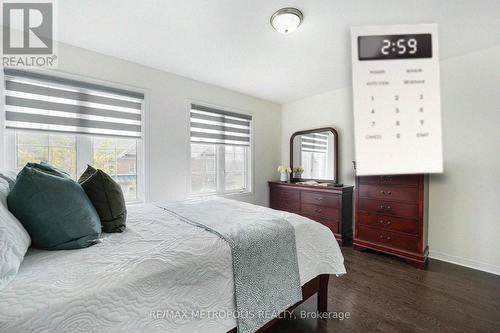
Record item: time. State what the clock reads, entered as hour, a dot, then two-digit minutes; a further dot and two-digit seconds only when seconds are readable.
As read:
2.59
